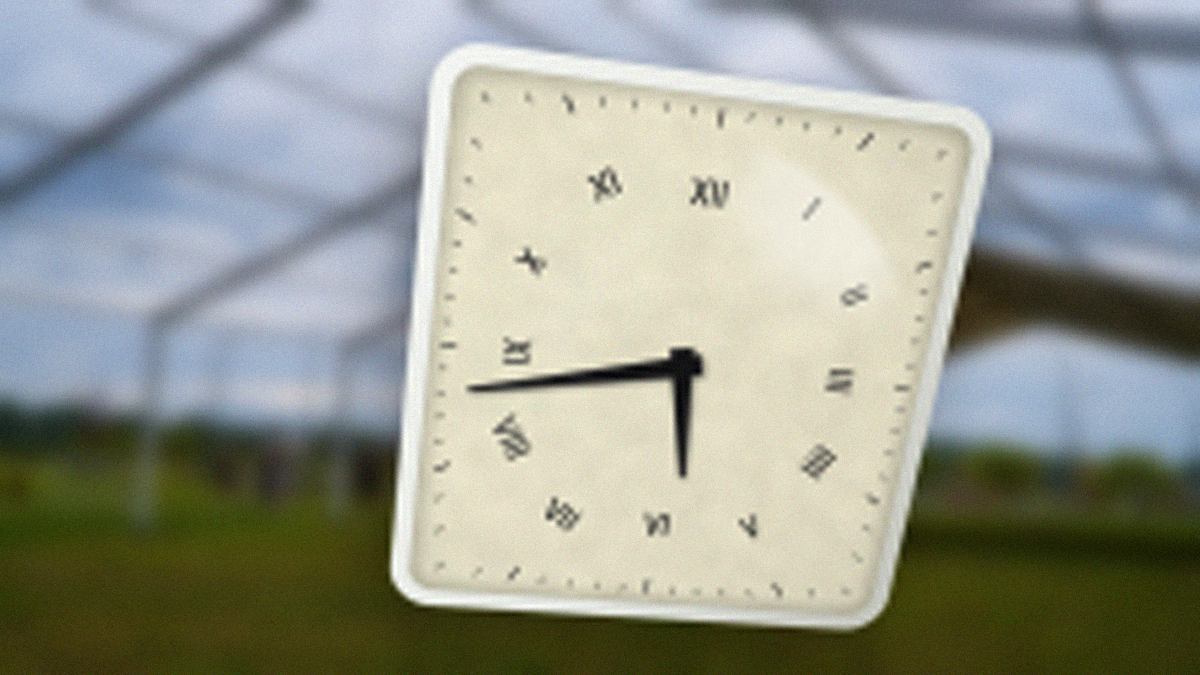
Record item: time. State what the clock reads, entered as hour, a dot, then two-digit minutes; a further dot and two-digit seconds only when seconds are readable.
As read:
5.43
